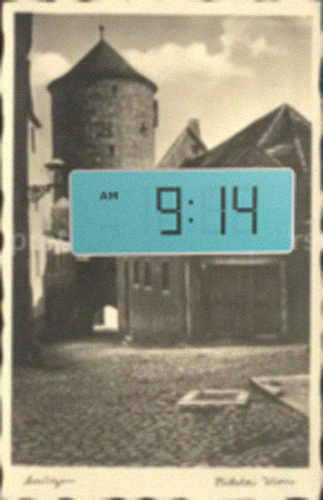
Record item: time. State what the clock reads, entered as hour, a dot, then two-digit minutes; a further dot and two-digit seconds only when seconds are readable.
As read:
9.14
